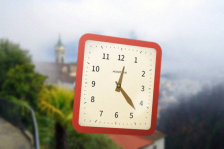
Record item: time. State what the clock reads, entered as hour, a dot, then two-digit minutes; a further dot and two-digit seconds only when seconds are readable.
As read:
12.23
